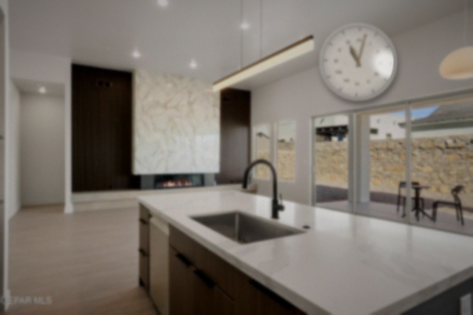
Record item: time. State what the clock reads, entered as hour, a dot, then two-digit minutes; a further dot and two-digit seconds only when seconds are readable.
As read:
11.02
